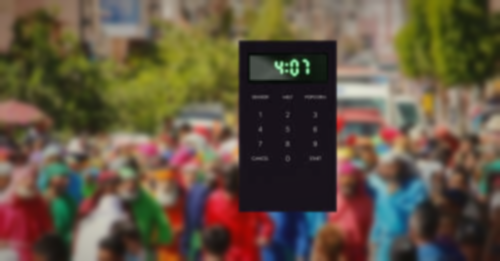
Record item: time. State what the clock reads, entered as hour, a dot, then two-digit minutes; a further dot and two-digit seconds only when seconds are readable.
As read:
4.07
